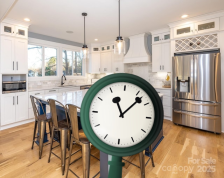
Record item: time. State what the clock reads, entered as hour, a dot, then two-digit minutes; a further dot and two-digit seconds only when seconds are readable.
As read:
11.07
